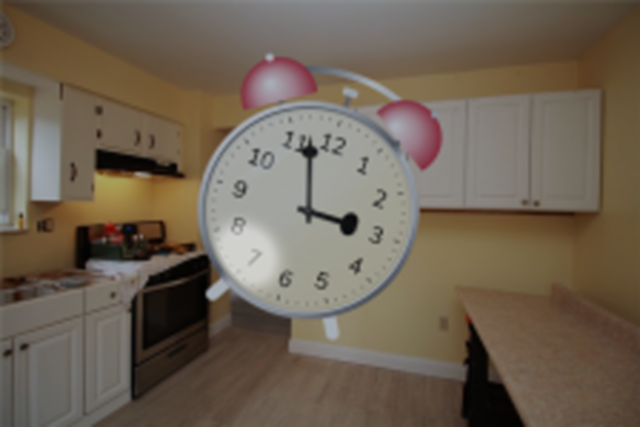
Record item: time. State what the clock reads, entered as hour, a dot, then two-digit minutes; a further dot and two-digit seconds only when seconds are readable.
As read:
2.57
